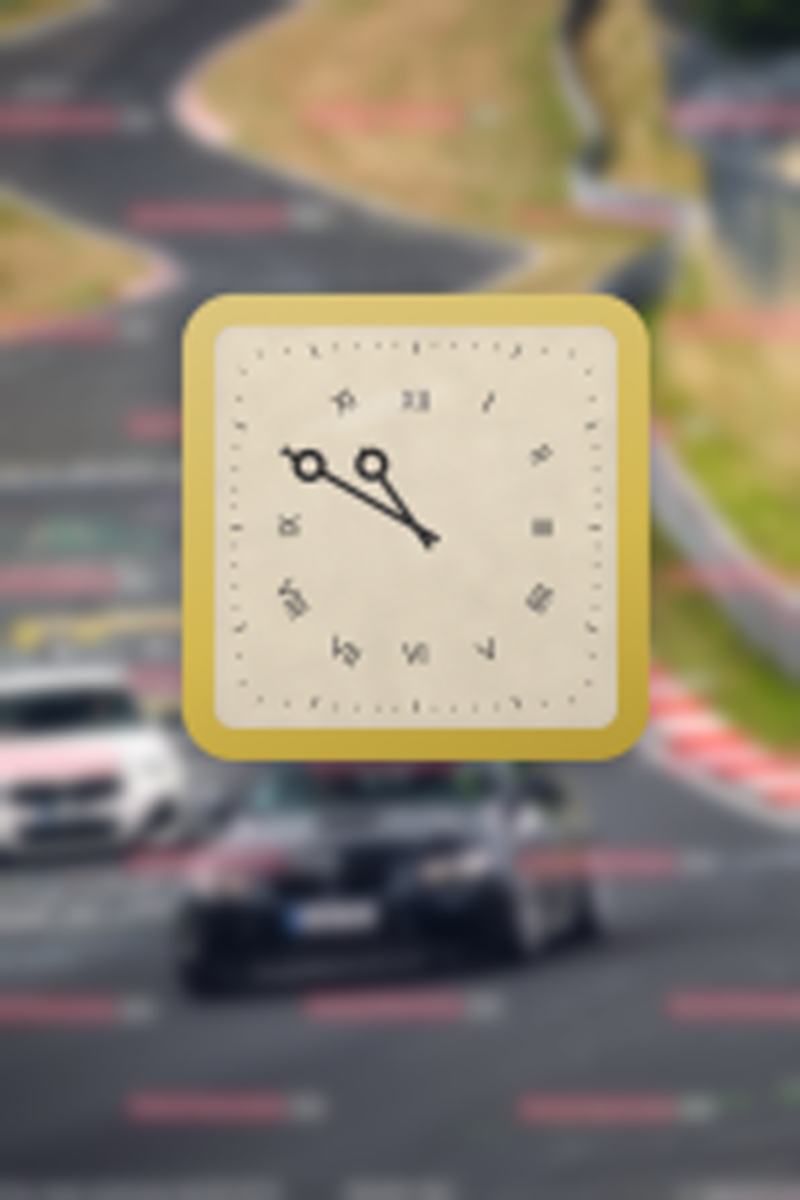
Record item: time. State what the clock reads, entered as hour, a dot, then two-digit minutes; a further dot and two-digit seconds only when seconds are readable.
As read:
10.50
